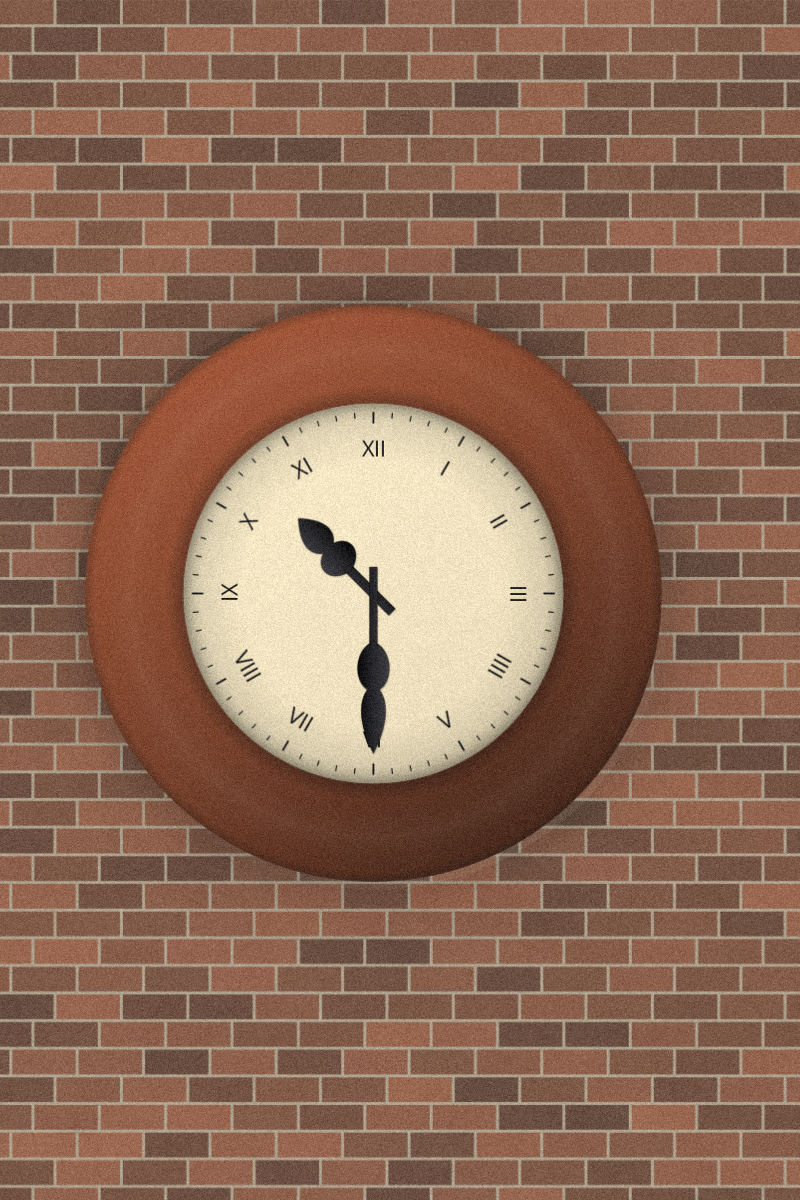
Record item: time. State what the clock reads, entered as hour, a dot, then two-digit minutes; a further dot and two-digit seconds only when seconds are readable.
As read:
10.30
